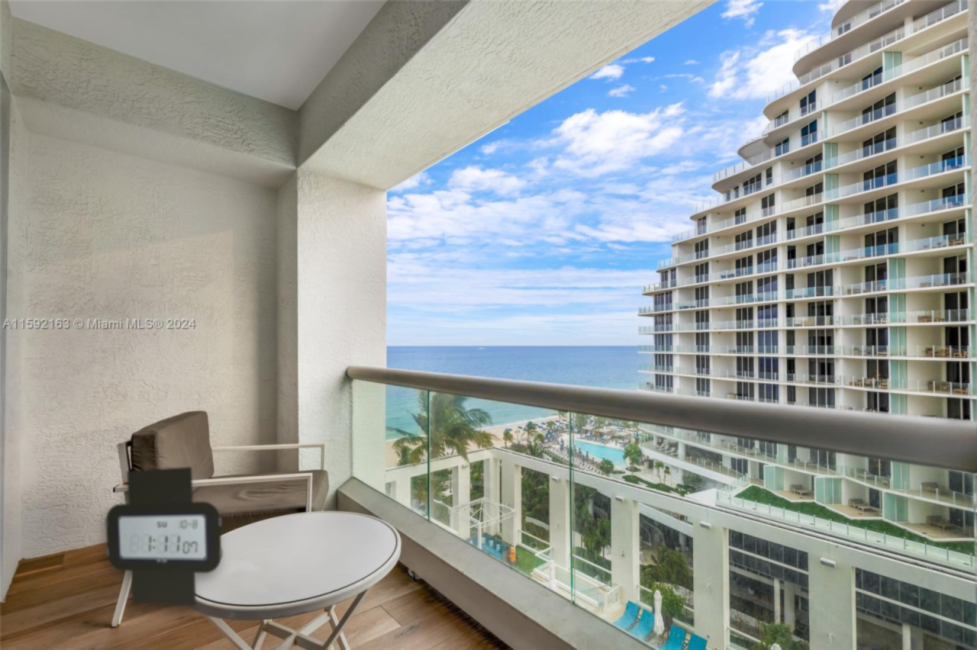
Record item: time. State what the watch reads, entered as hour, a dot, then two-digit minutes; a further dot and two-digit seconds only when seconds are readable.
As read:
1.11.07
